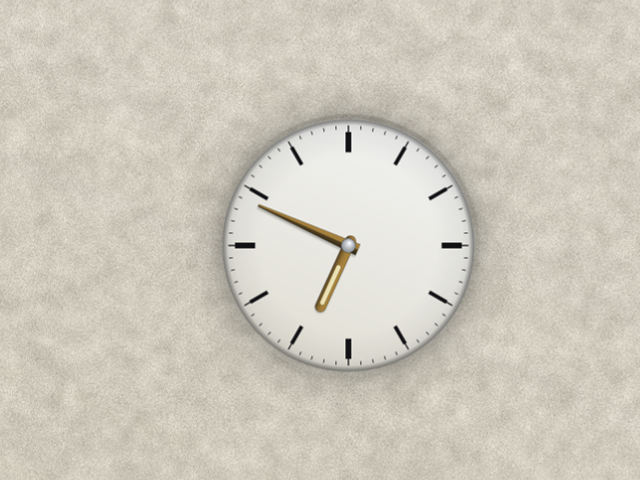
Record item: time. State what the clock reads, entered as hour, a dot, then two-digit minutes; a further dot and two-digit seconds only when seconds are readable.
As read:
6.49
